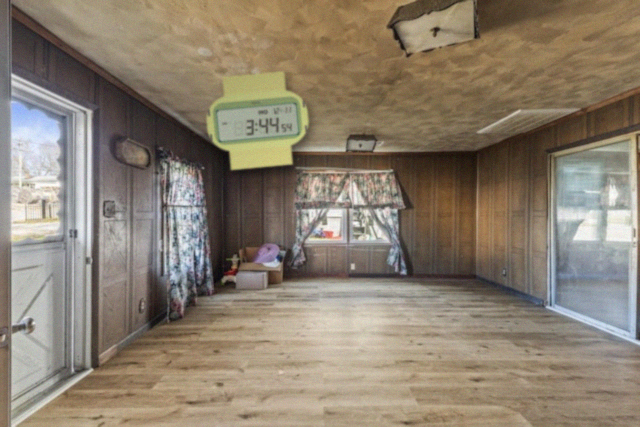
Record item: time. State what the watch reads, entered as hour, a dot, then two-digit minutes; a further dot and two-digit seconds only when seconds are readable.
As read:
3.44
